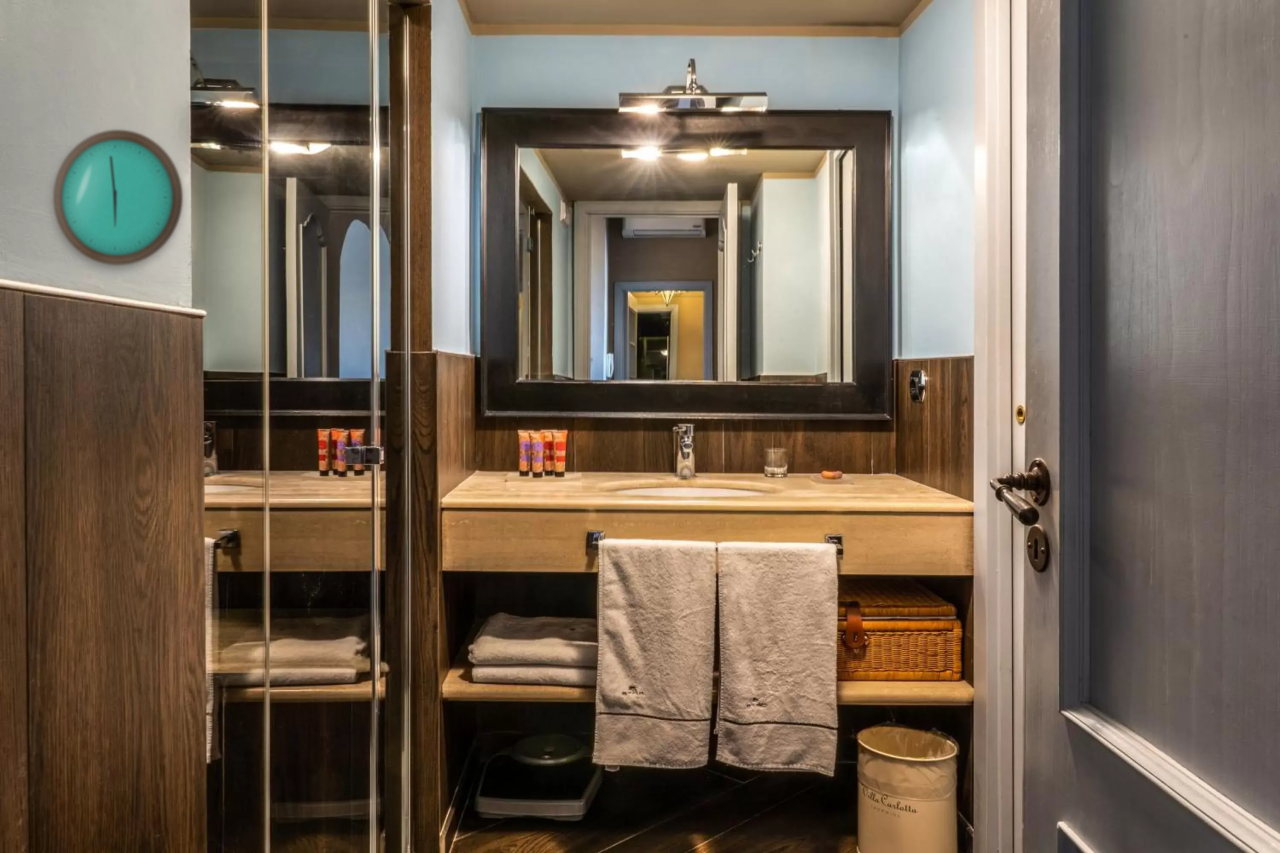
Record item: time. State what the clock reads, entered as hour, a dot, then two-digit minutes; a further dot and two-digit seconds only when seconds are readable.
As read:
5.59
